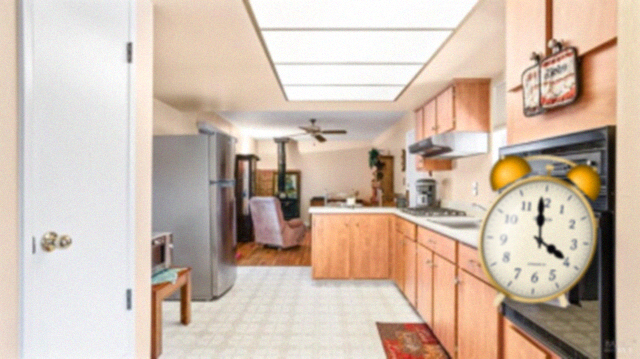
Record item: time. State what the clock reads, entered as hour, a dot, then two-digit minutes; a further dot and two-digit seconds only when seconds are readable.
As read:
3.59
